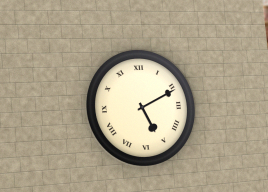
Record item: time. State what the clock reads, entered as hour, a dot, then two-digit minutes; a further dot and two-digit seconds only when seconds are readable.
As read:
5.11
